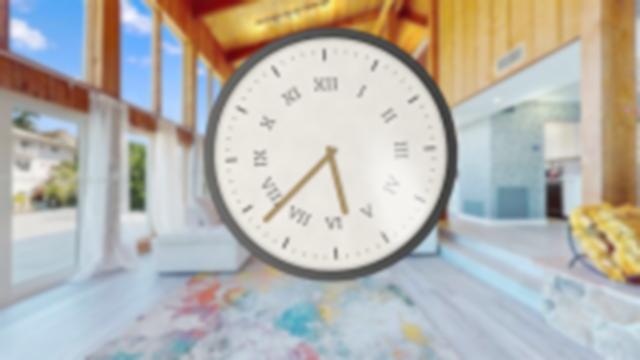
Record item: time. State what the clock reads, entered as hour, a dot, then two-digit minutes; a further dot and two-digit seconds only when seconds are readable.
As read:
5.38
